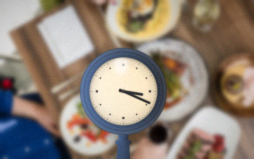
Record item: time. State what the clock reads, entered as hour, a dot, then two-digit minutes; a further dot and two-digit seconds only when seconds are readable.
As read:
3.19
